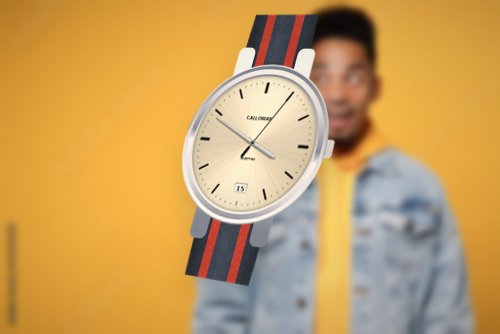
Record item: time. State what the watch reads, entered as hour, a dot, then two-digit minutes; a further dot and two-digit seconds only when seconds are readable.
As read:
3.49.05
